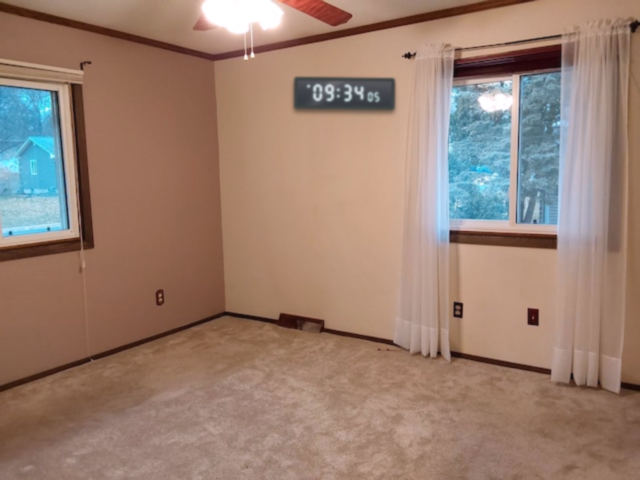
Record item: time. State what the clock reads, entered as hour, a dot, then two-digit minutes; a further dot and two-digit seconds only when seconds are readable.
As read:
9.34
